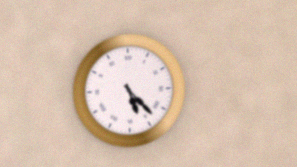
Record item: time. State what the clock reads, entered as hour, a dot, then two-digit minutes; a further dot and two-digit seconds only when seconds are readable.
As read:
5.23
